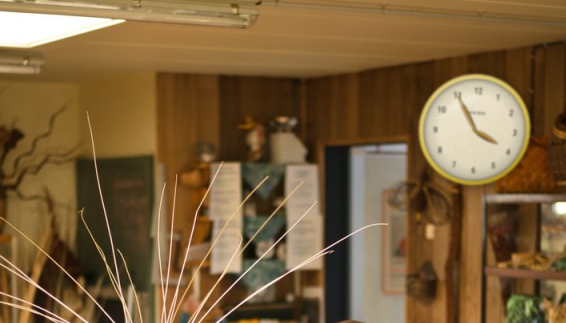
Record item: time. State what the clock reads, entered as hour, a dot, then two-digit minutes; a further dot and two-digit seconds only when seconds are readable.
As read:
3.55
